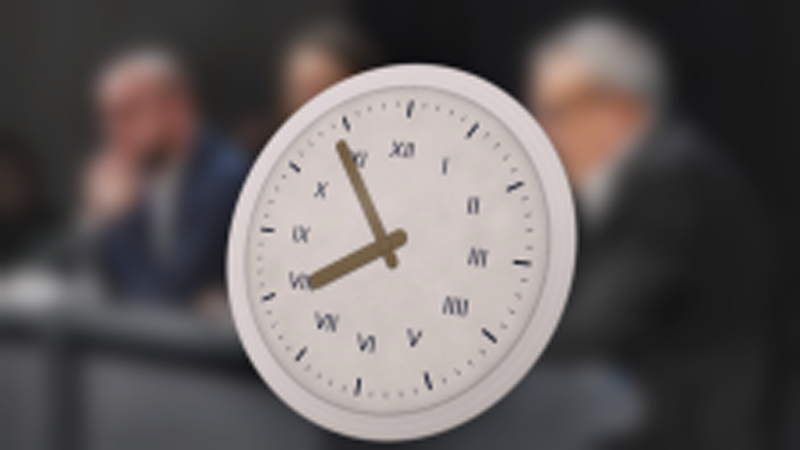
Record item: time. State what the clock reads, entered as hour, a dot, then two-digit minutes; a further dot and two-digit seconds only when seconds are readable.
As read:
7.54
